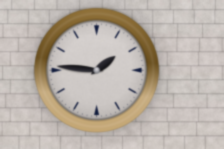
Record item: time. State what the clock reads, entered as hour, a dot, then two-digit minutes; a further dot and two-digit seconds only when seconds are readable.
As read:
1.46
